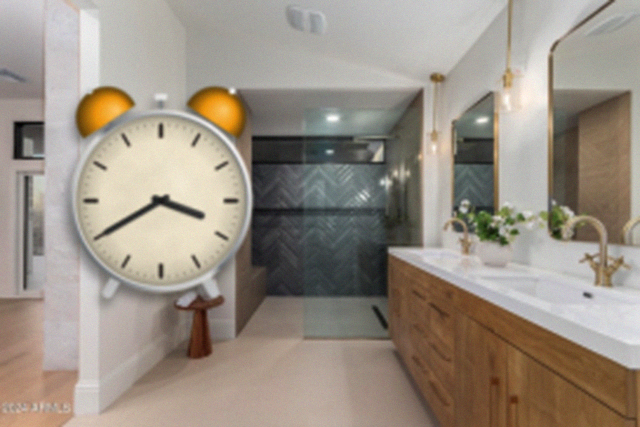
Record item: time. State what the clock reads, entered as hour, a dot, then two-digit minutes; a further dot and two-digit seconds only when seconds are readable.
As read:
3.40
